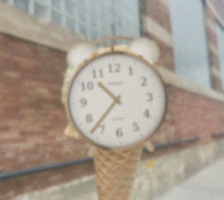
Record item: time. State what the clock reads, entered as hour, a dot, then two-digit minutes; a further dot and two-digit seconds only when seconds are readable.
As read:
10.37
